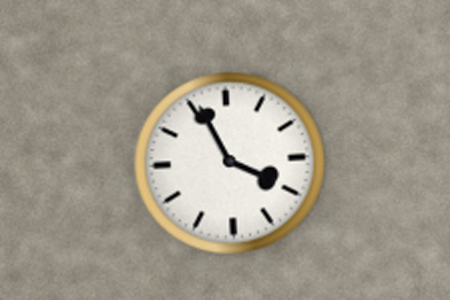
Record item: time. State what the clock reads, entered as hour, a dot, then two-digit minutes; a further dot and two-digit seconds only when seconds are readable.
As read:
3.56
